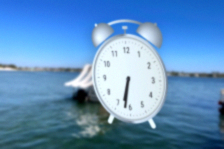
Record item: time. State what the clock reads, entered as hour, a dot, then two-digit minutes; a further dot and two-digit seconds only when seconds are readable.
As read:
6.32
